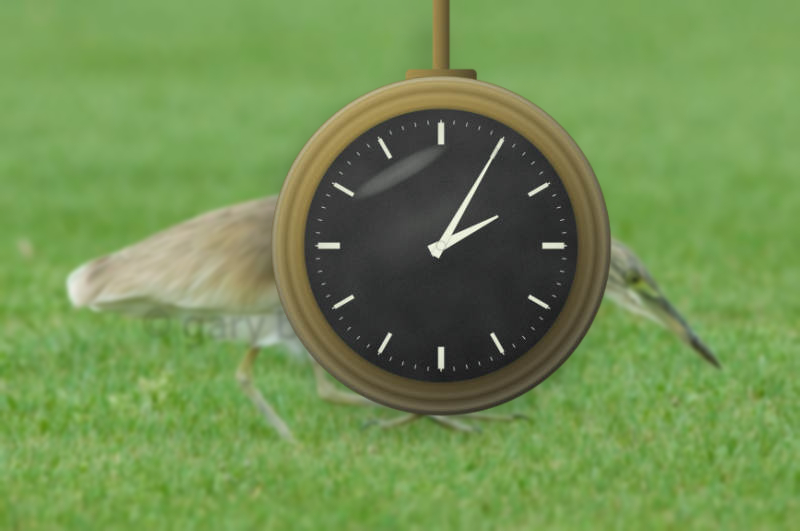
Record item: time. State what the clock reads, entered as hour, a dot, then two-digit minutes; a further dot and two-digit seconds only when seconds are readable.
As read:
2.05
